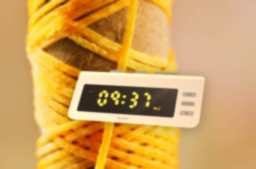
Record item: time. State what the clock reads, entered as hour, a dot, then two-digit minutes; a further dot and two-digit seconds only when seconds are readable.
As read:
9.37
